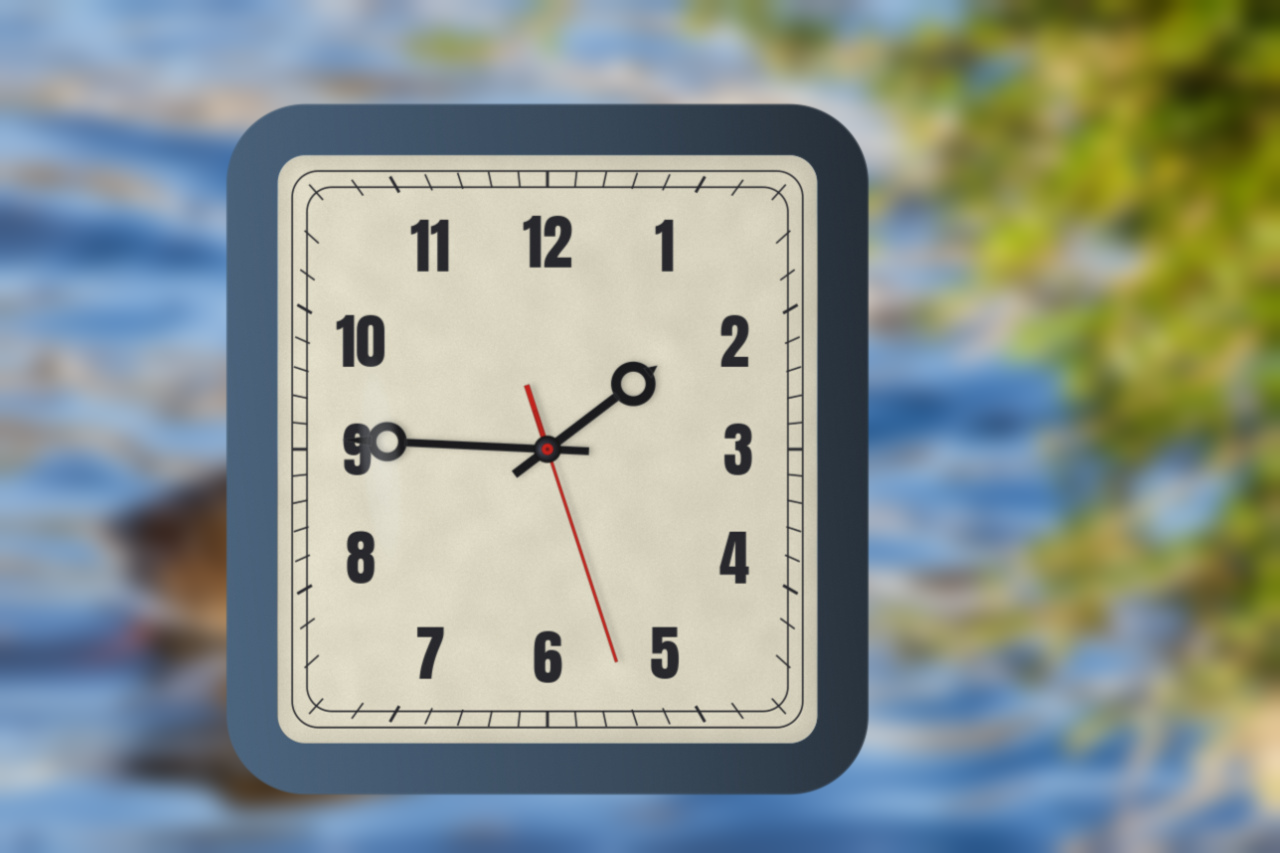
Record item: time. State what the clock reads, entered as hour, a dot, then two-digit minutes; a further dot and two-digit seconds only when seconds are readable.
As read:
1.45.27
